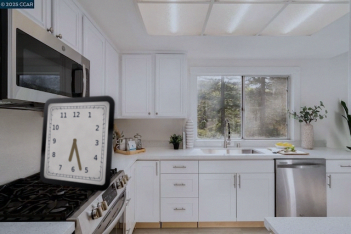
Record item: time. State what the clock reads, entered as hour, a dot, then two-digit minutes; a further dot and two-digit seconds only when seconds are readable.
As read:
6.27
